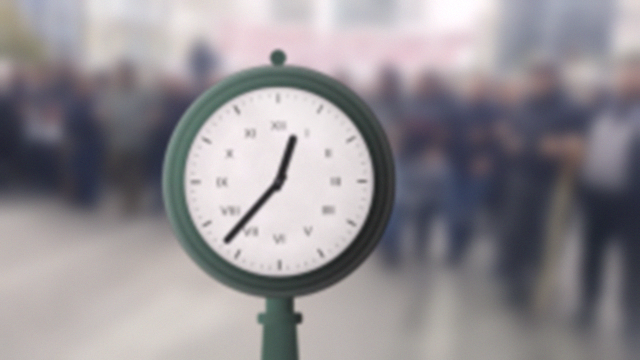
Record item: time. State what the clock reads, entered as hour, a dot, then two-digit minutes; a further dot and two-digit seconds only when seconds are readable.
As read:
12.37
